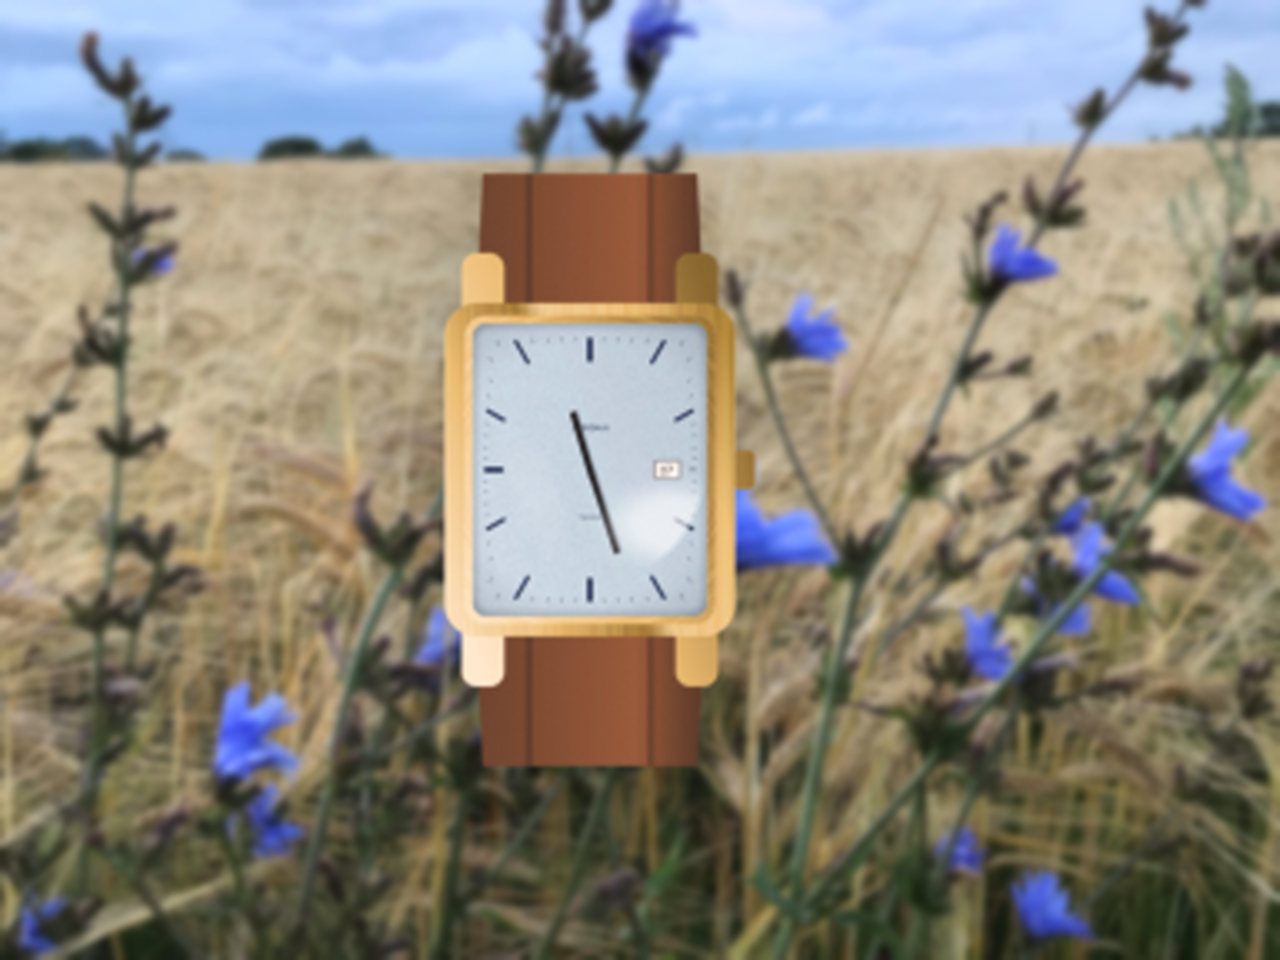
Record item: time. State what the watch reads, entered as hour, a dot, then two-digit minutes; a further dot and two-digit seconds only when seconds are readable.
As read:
11.27
